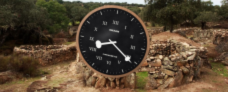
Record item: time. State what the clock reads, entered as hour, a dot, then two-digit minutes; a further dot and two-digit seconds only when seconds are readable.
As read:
8.21
